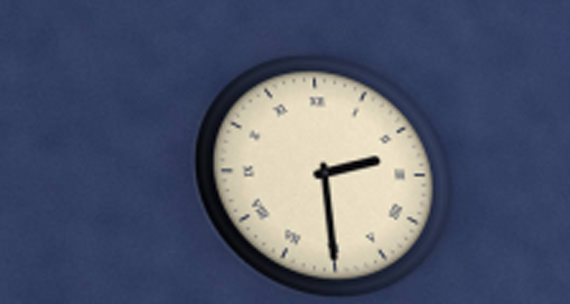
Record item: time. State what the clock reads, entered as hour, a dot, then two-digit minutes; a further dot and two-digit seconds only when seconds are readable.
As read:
2.30
